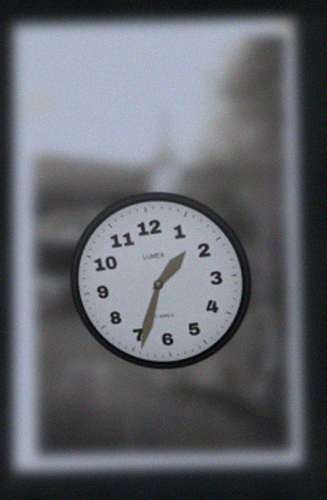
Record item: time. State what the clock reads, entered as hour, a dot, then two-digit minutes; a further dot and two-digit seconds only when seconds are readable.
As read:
1.34
